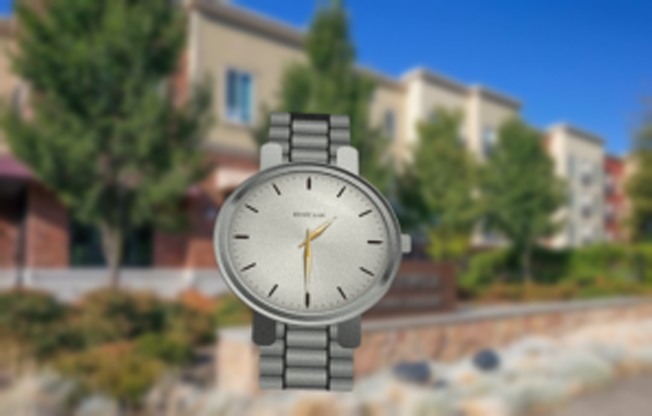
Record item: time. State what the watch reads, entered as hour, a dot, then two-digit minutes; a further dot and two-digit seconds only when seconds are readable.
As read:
1.30
